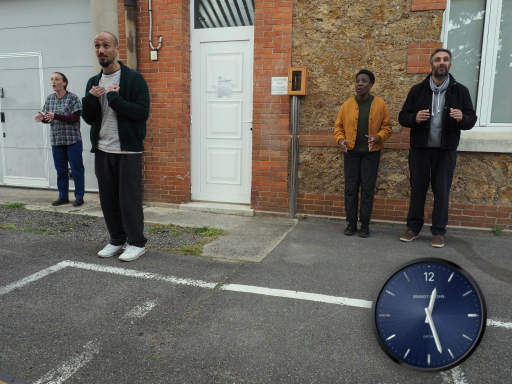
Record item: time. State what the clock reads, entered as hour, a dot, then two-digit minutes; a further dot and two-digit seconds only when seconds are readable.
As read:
12.27
